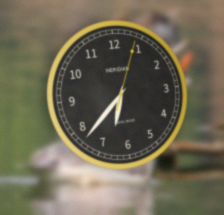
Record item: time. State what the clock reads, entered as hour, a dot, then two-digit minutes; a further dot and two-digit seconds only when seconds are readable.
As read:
6.38.04
